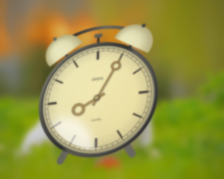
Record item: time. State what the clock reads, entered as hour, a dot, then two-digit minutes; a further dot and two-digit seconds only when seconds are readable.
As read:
8.05
